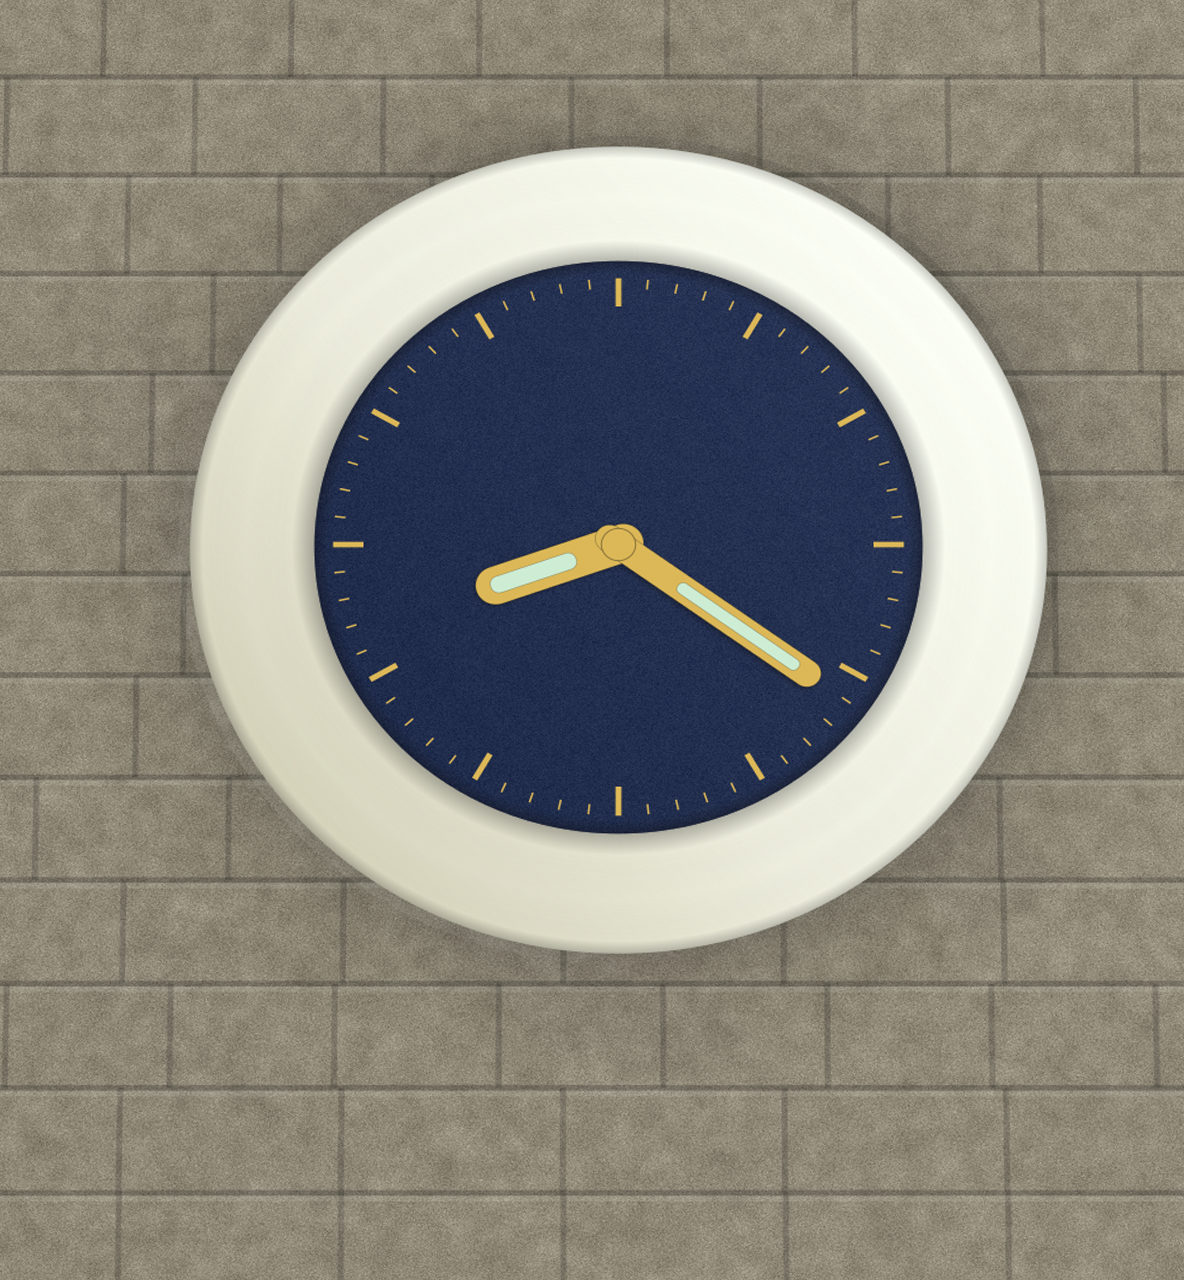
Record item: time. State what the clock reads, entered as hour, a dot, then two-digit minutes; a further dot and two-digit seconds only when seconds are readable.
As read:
8.21
